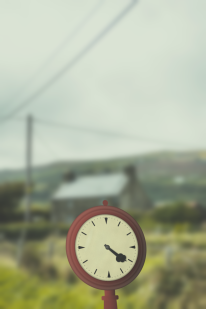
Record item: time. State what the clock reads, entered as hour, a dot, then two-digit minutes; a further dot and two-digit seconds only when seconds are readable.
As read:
4.21
